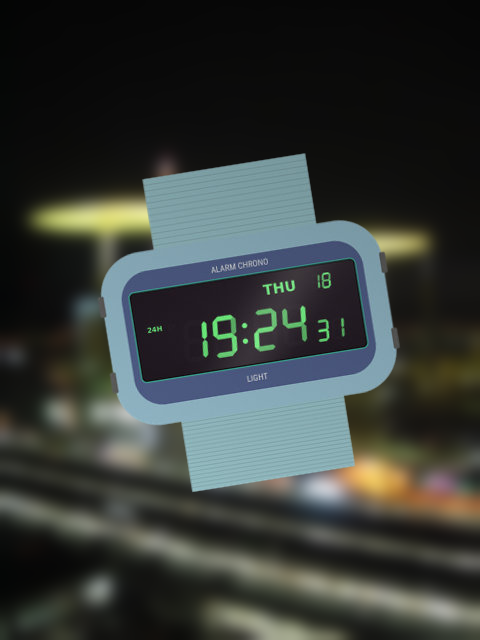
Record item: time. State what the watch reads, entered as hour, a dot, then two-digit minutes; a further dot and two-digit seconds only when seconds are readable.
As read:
19.24.31
